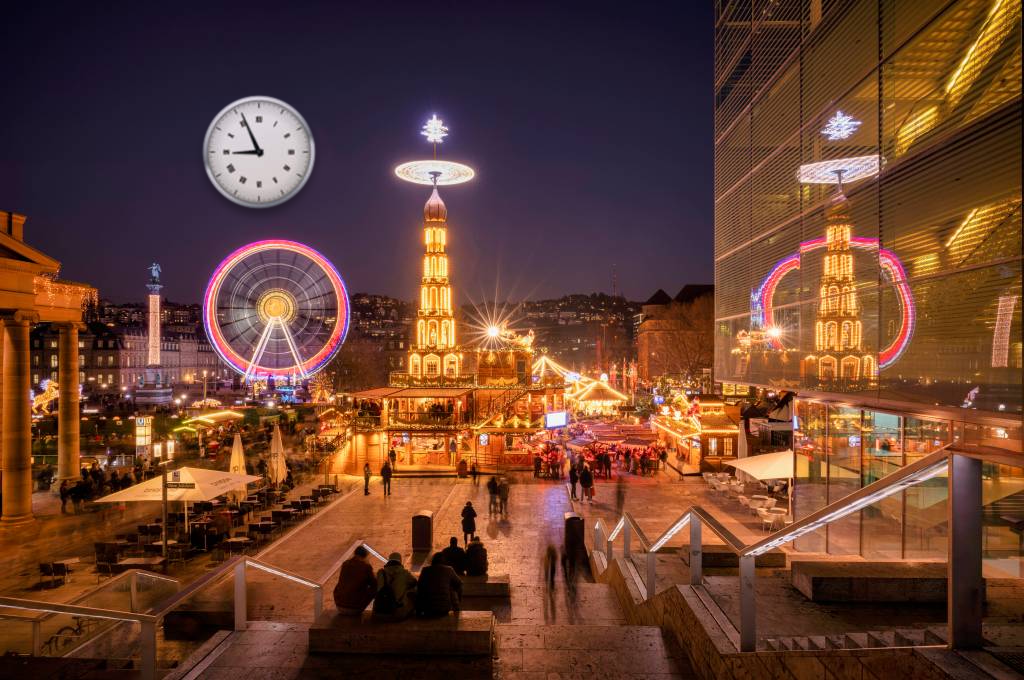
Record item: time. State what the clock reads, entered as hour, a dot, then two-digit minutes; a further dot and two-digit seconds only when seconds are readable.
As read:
8.56
